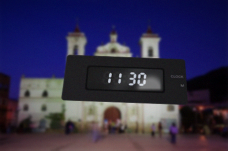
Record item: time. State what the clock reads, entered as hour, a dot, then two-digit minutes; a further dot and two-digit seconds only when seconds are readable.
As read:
11.30
